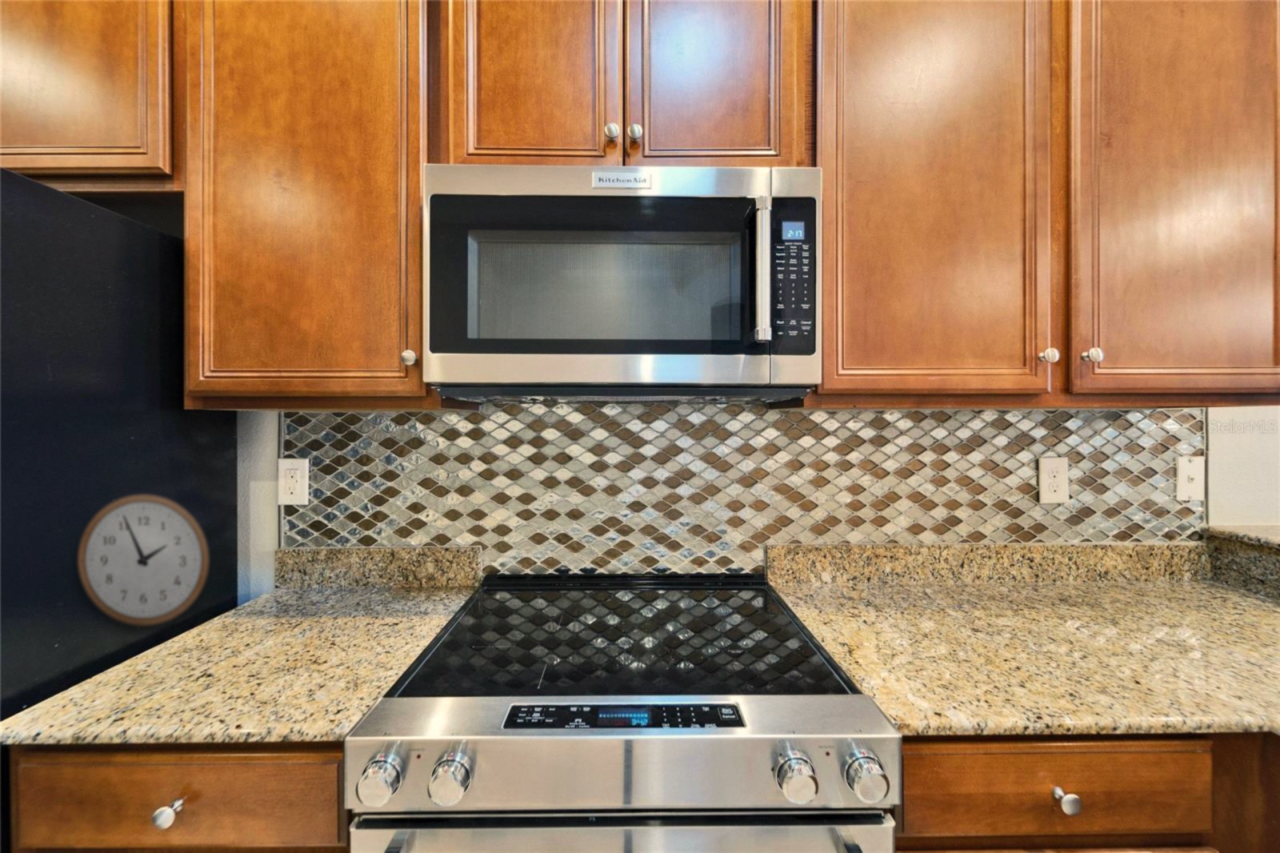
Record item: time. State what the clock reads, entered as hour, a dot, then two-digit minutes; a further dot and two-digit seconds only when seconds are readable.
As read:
1.56
